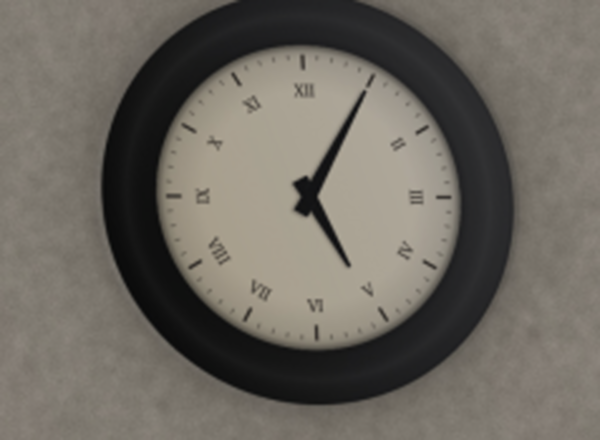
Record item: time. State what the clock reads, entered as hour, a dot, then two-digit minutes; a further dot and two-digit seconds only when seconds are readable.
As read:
5.05
